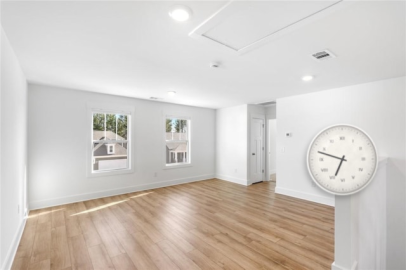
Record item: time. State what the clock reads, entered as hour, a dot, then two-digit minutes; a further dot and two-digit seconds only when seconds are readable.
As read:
6.48
